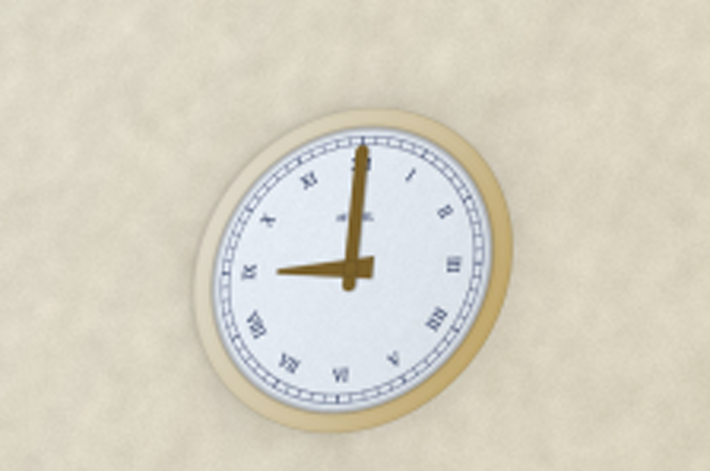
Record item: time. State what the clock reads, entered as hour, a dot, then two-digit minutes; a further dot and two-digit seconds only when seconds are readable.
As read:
9.00
